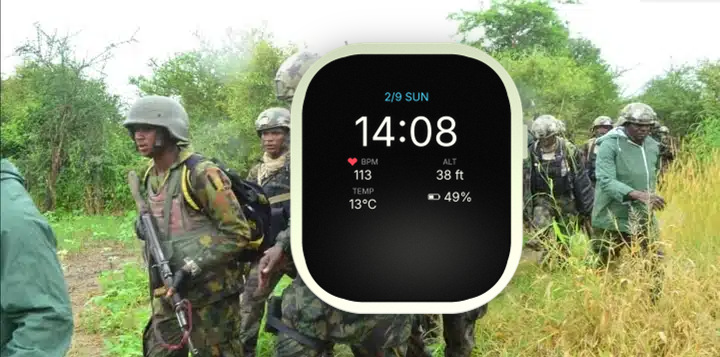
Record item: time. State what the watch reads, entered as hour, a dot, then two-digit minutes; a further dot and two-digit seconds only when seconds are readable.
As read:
14.08
